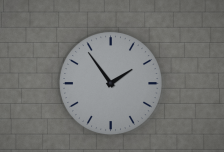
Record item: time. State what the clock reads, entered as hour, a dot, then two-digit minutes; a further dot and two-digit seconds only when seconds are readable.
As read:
1.54
